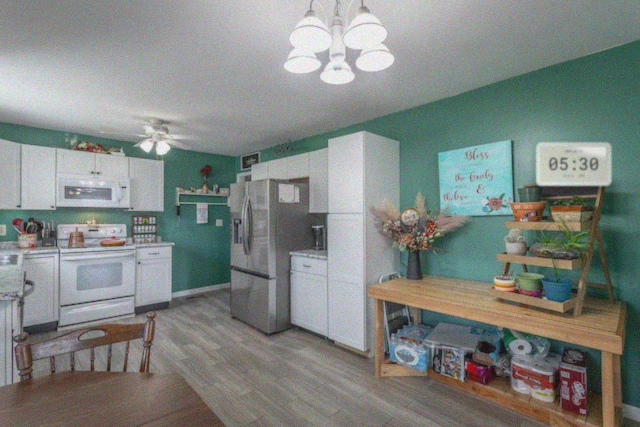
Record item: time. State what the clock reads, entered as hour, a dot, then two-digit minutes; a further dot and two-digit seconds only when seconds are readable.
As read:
5.30
